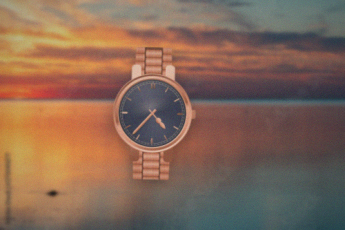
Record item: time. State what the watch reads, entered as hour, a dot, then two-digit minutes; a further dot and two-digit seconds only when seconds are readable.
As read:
4.37
